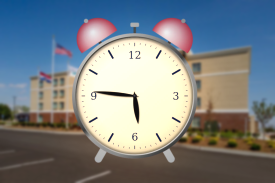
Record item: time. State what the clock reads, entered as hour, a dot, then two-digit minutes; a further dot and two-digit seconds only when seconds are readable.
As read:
5.46
